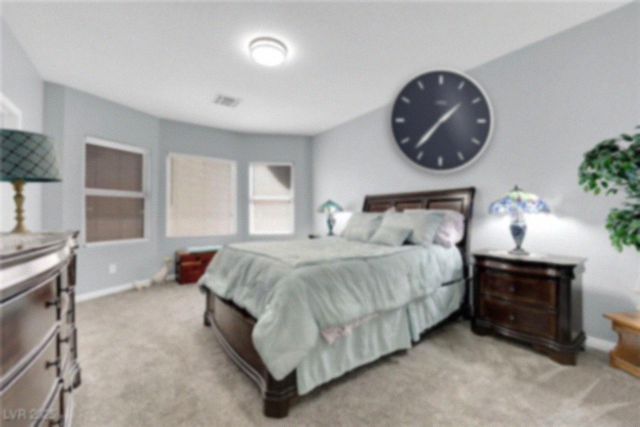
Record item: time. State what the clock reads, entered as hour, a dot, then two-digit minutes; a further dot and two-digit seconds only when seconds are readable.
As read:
1.37
